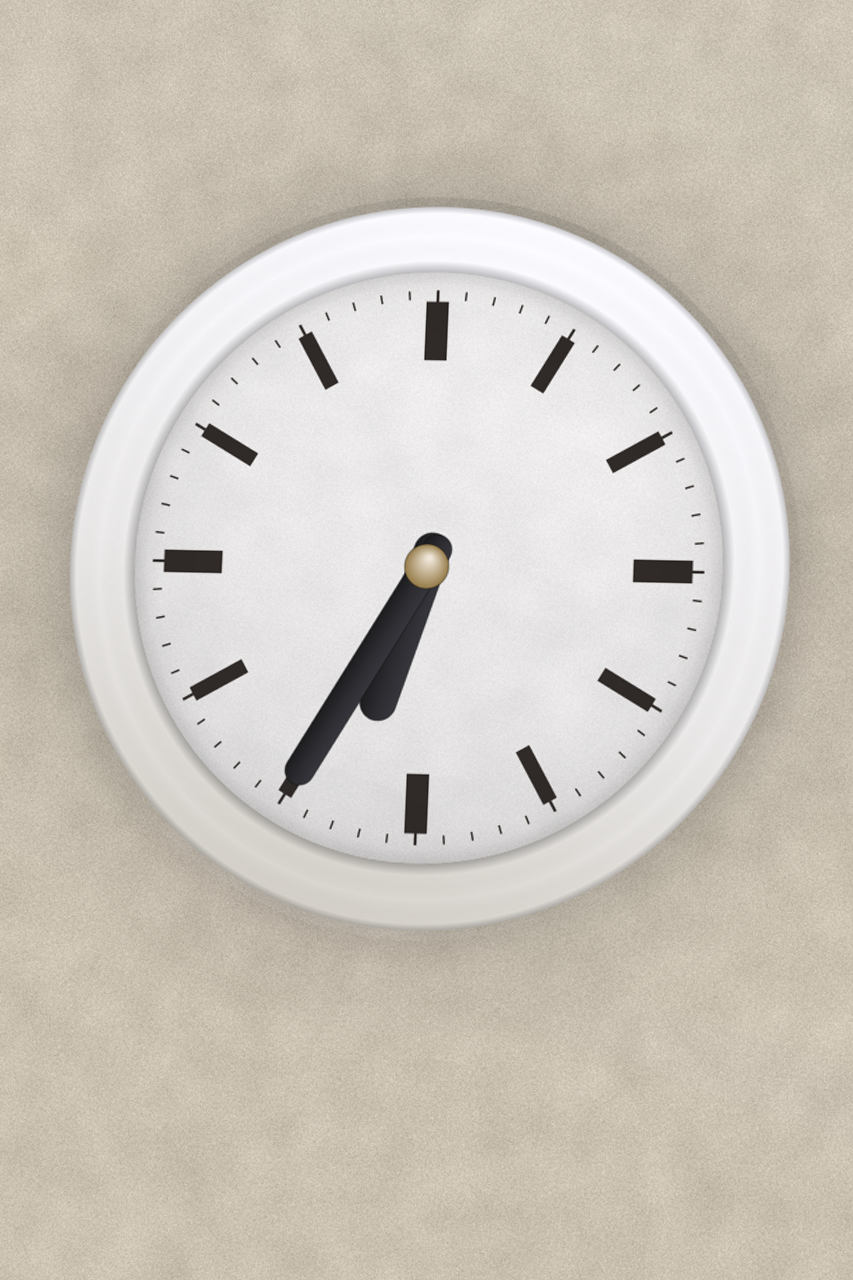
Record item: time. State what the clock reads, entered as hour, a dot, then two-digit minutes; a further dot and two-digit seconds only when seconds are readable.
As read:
6.35
